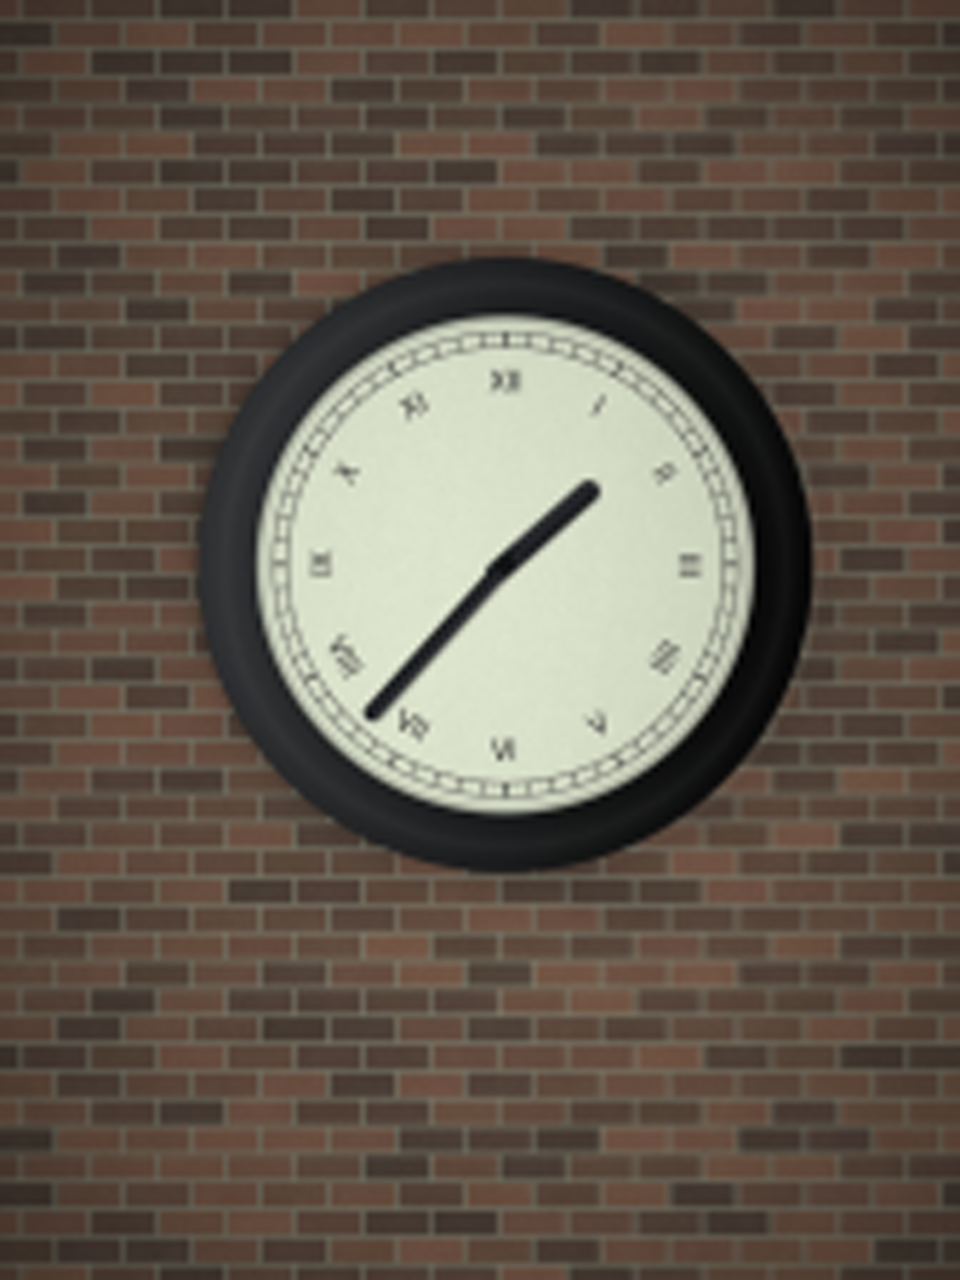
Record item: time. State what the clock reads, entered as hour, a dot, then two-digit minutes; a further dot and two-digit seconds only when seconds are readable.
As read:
1.37
